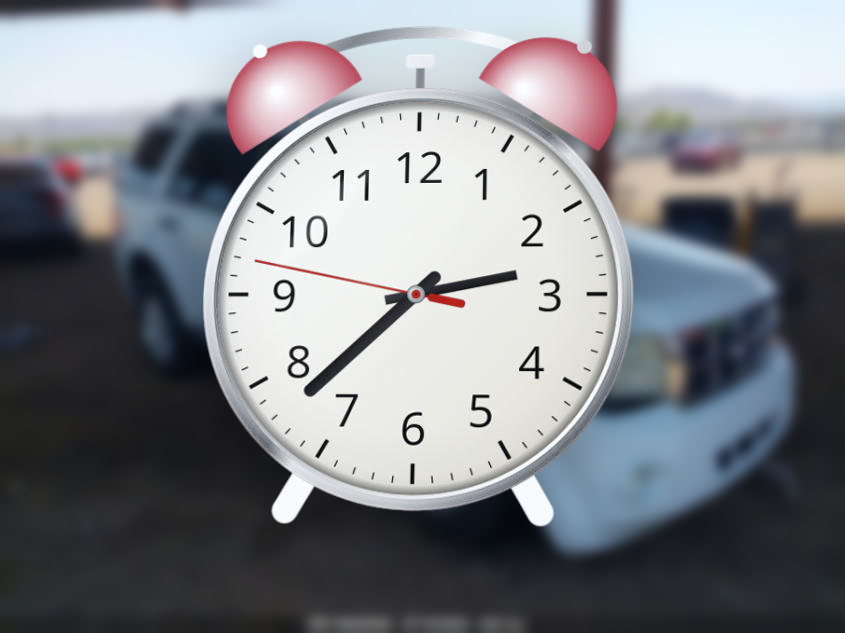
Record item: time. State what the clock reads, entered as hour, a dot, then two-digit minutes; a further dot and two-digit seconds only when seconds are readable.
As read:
2.37.47
